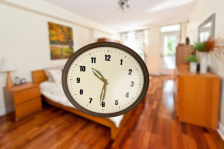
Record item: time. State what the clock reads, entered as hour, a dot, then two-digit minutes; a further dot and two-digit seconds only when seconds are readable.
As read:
10.31
